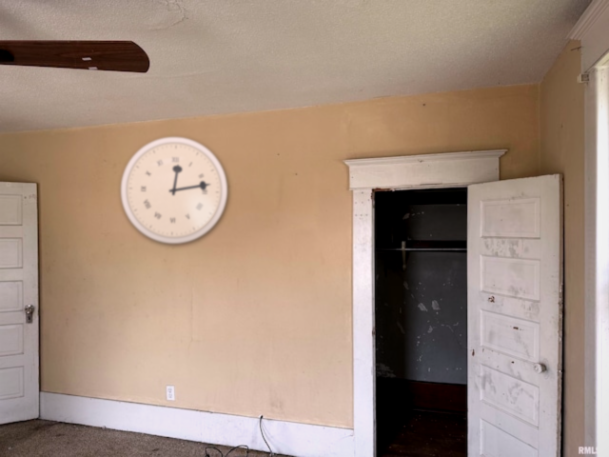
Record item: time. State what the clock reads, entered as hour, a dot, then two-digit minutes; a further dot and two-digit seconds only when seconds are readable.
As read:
12.13
